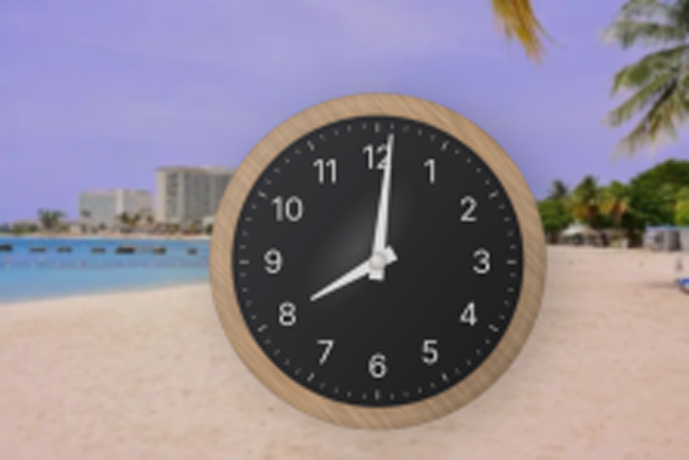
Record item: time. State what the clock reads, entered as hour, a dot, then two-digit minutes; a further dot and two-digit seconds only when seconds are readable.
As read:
8.01
